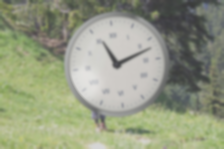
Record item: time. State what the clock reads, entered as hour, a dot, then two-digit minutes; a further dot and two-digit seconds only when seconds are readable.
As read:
11.12
